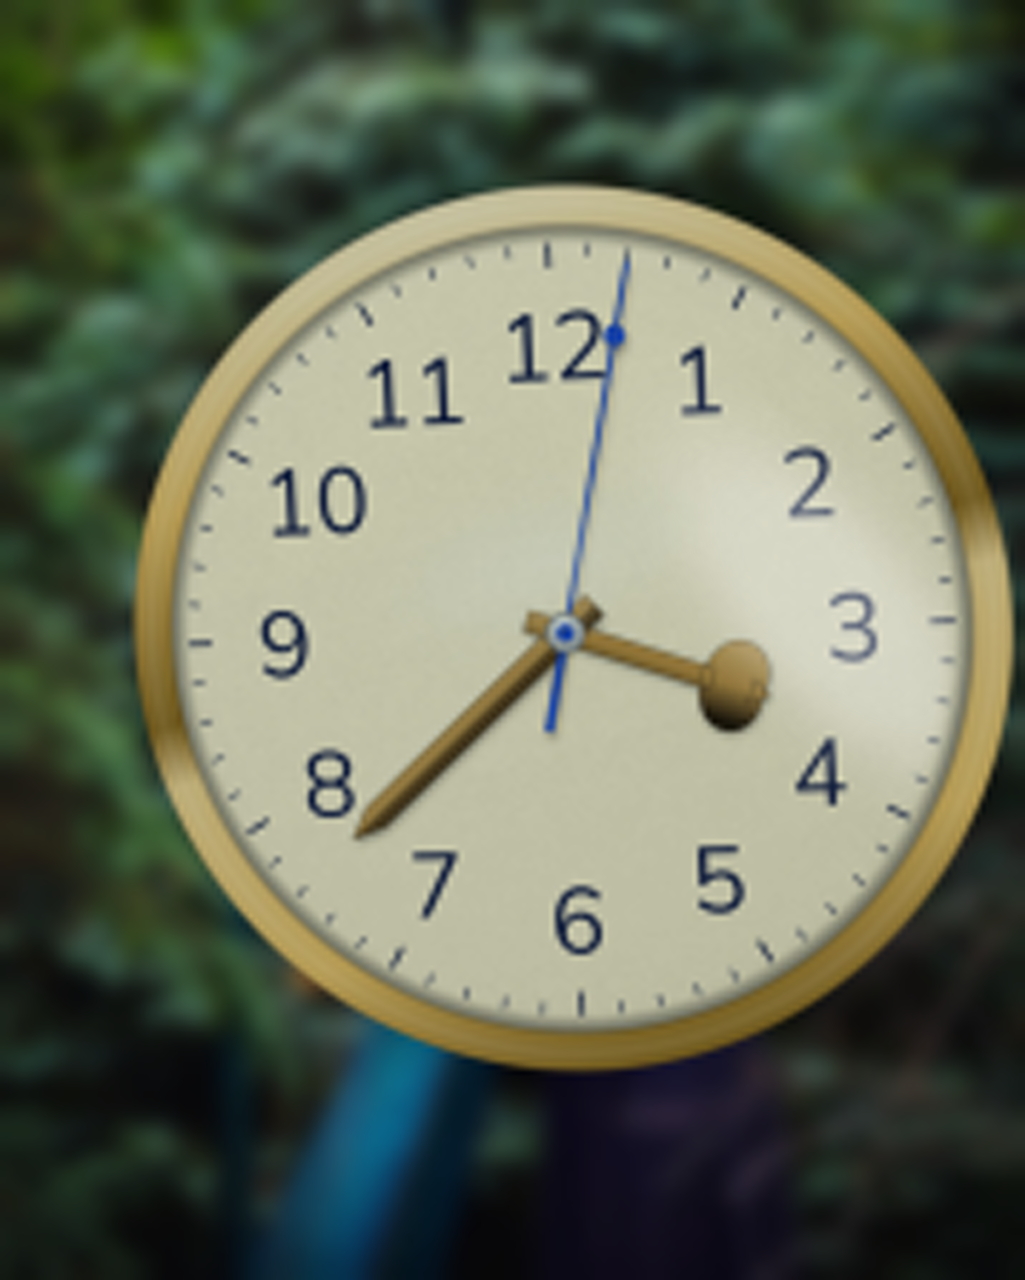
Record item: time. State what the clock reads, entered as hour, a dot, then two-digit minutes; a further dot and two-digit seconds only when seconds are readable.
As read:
3.38.02
